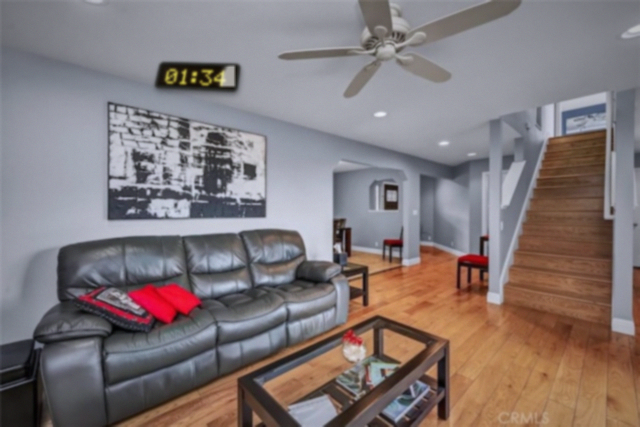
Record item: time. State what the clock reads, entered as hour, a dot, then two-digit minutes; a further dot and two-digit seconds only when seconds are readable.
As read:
1.34
